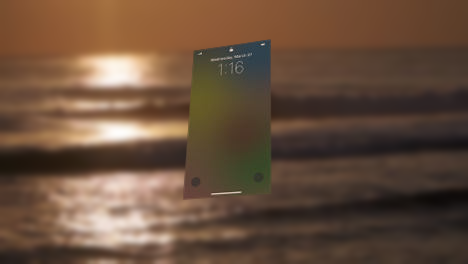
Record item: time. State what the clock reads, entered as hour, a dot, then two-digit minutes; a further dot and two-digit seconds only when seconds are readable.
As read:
1.16
